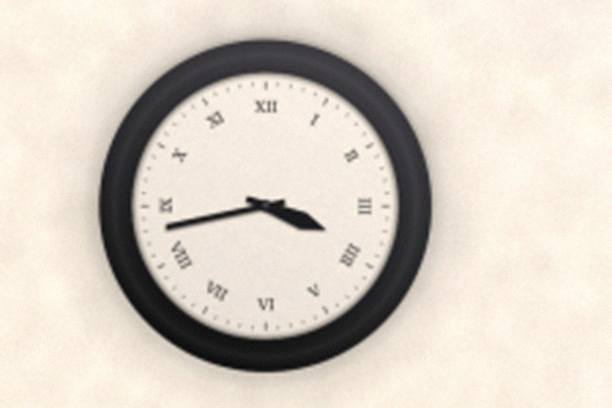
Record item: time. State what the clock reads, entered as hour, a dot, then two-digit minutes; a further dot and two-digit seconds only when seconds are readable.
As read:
3.43
